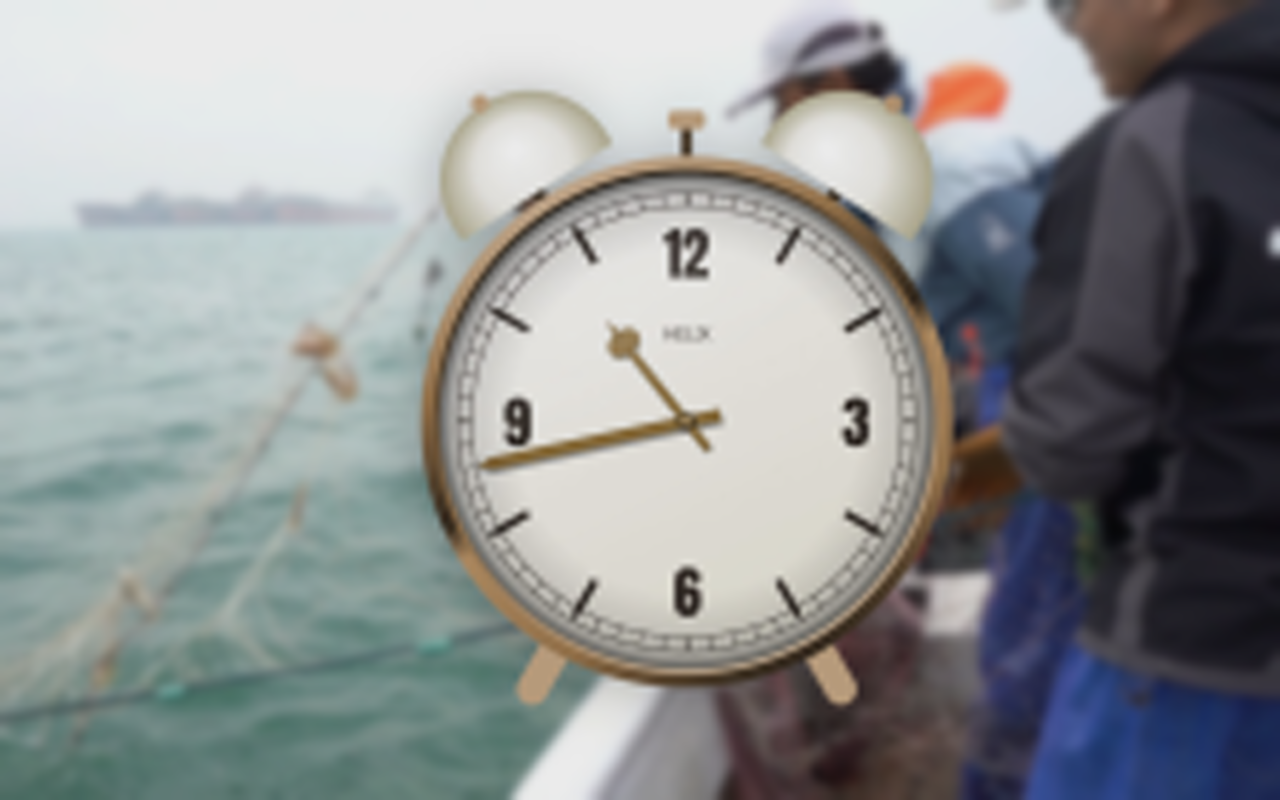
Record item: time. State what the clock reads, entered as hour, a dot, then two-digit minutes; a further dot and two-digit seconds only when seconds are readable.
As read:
10.43
